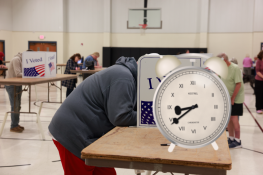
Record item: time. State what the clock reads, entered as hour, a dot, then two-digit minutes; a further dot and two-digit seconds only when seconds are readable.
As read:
8.39
